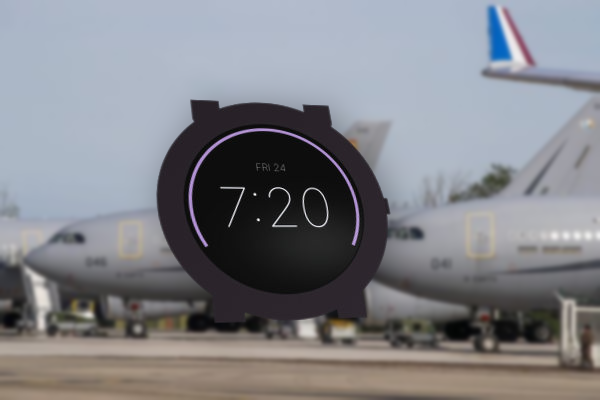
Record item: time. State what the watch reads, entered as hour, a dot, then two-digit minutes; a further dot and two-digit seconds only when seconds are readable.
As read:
7.20
